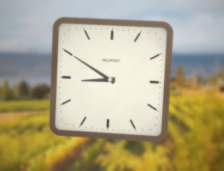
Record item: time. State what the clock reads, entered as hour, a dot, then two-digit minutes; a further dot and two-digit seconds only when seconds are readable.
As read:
8.50
